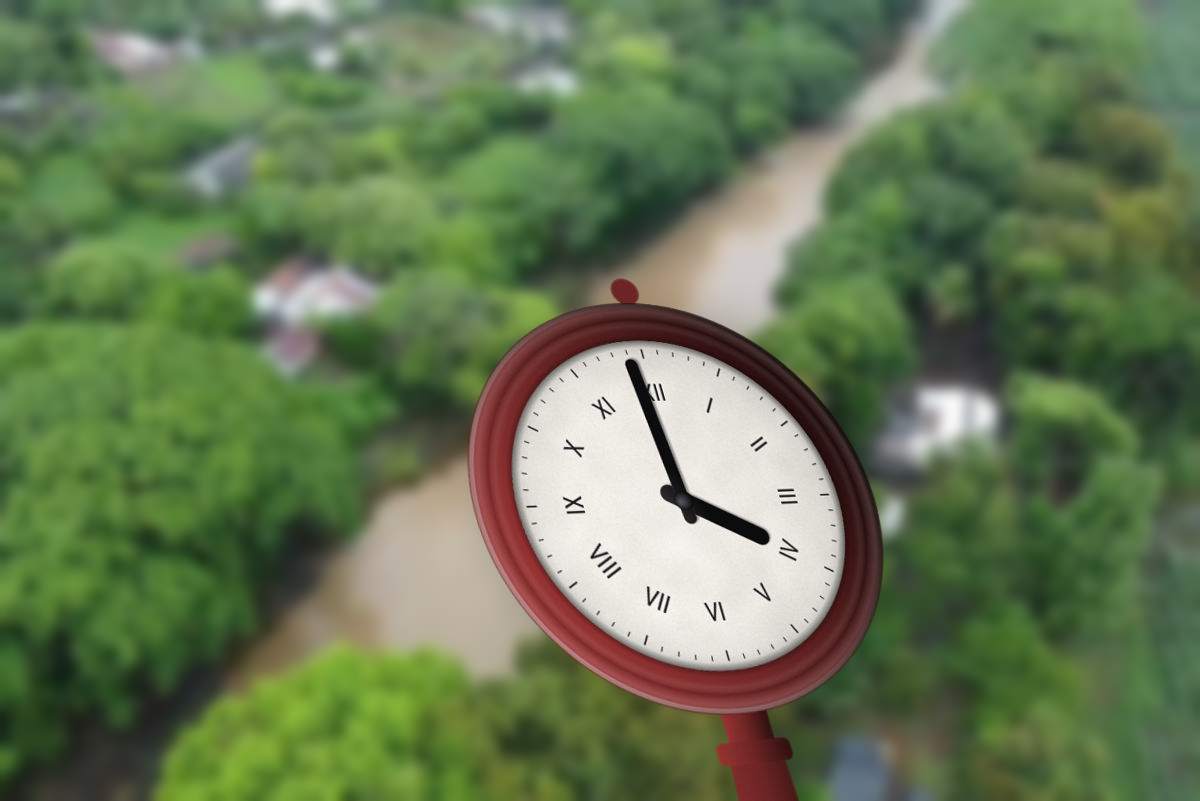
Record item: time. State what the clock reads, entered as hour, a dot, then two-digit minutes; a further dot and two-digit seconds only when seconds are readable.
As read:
3.59
